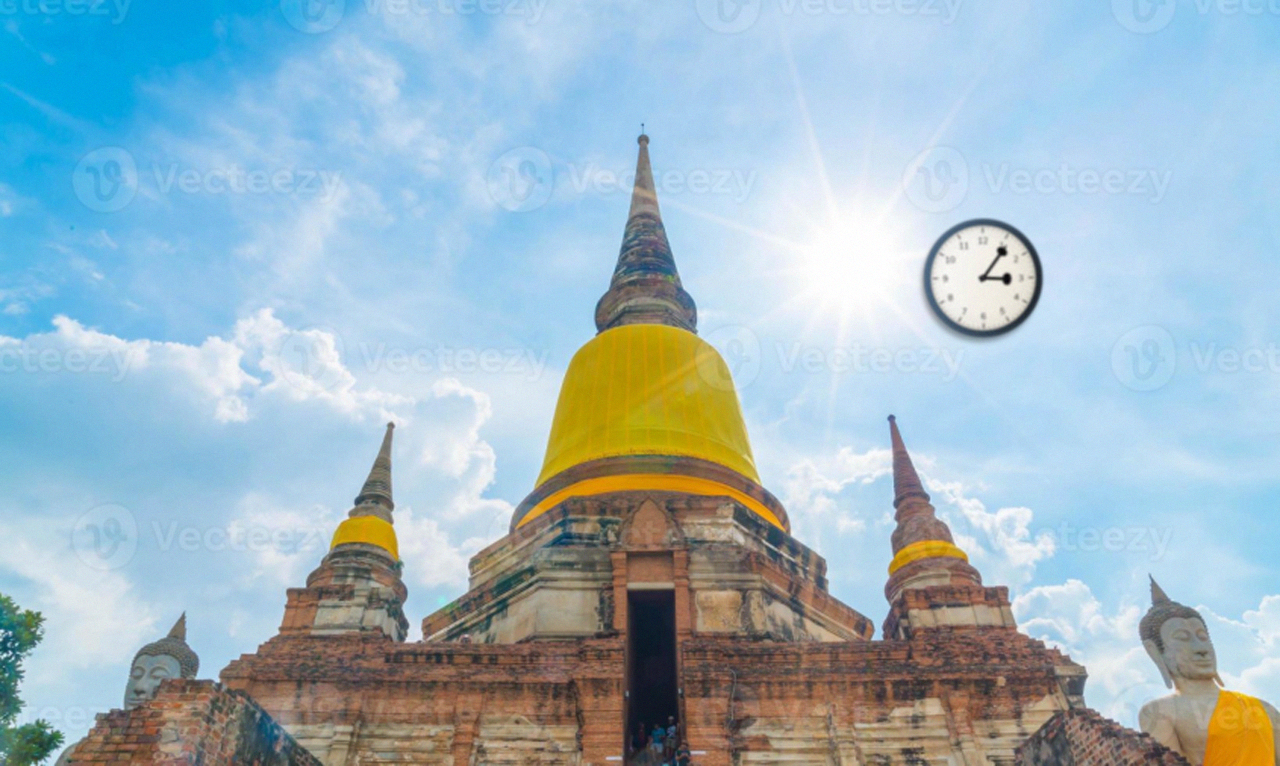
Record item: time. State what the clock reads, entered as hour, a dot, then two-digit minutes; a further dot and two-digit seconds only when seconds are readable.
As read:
3.06
